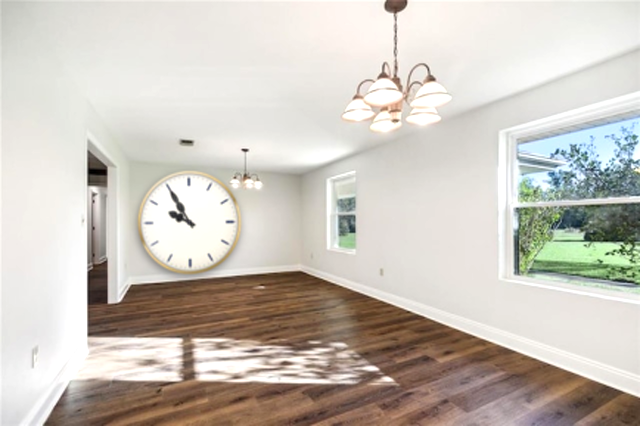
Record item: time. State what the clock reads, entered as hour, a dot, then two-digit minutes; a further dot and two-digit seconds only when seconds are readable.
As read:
9.55
